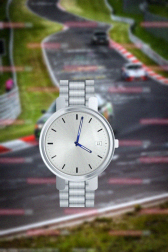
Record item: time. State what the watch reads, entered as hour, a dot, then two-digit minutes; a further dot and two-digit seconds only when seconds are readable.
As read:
4.02
